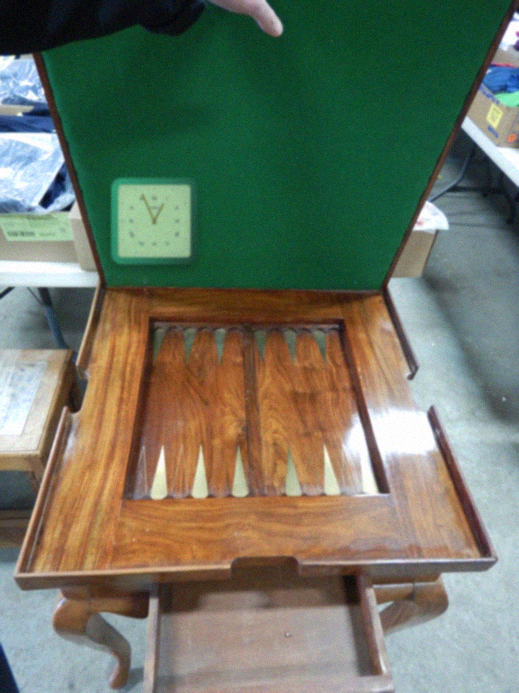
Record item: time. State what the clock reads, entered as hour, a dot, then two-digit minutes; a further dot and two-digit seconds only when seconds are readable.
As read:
12.56
